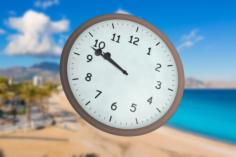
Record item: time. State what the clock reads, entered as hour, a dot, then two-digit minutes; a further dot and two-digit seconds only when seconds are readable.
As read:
9.48
